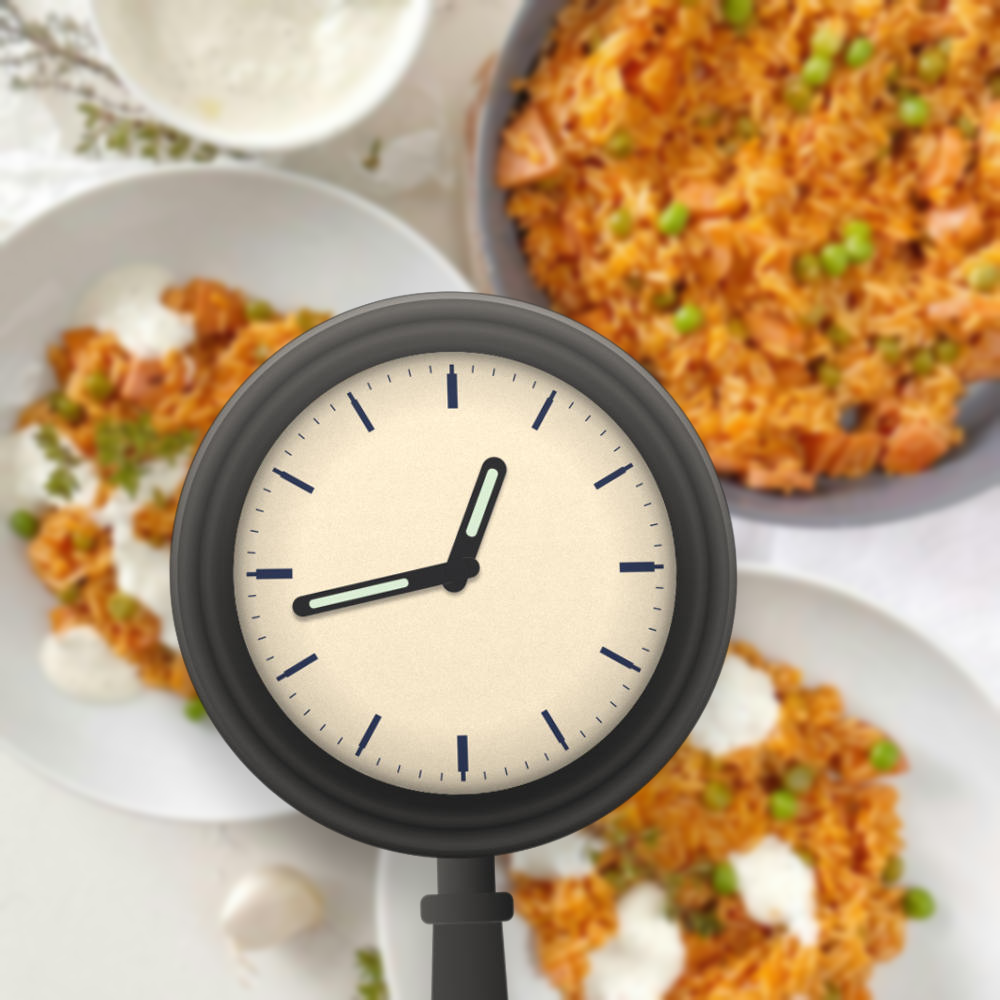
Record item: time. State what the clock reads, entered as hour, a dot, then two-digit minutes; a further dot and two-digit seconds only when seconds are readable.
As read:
12.43
